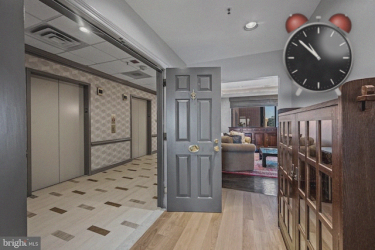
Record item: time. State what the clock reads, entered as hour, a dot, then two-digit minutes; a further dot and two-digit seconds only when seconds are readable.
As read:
10.52
